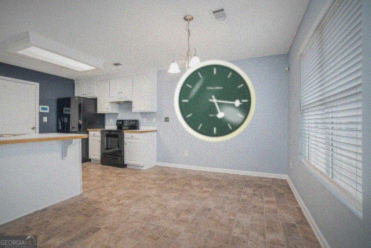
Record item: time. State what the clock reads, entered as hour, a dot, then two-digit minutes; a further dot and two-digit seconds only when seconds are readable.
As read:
5.16
